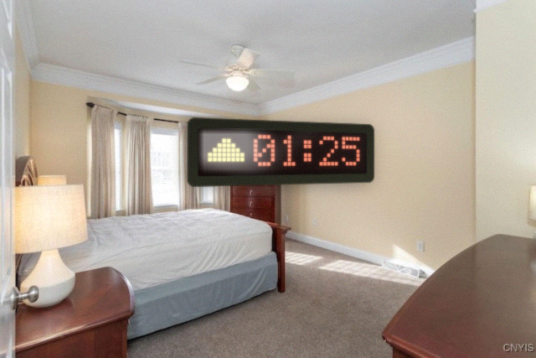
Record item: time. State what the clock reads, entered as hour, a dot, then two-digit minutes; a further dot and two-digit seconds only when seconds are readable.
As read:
1.25
